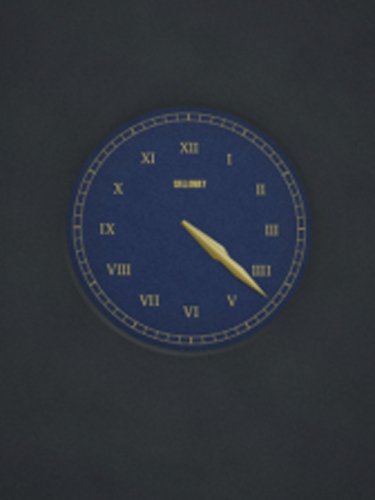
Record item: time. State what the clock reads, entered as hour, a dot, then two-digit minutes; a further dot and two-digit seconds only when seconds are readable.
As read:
4.22
